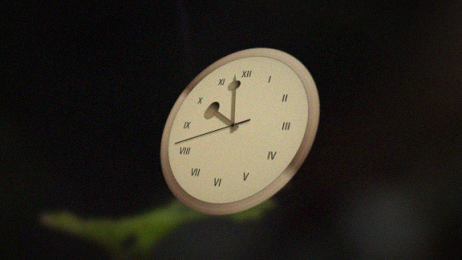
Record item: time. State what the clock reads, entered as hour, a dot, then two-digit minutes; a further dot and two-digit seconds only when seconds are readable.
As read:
9.57.42
